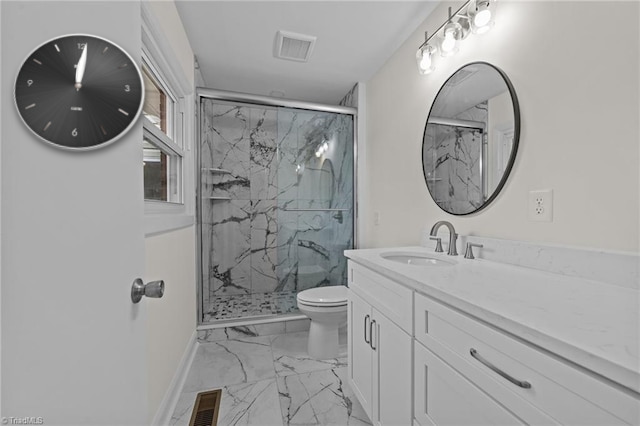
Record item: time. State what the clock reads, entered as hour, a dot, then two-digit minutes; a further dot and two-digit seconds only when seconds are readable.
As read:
12.01
